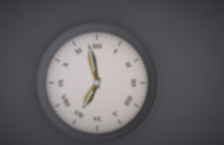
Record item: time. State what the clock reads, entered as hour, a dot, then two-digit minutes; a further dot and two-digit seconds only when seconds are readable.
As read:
6.58
